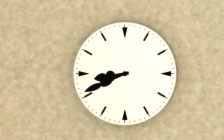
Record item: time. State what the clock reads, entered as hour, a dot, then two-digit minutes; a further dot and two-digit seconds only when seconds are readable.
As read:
8.41
